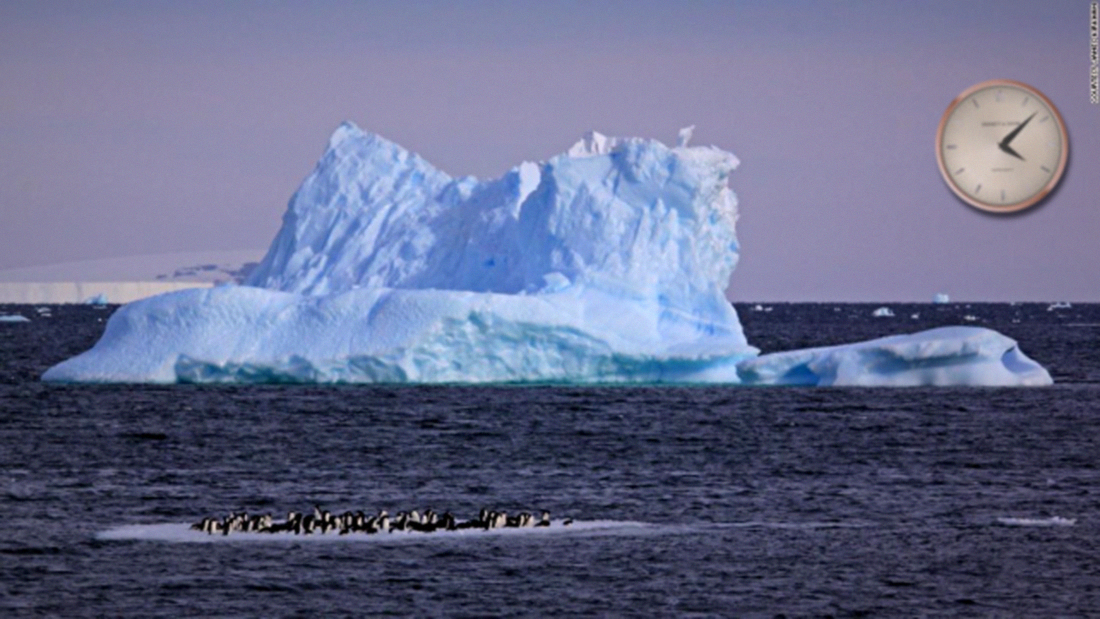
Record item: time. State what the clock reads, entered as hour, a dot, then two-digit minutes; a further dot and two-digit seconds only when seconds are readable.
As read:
4.08
